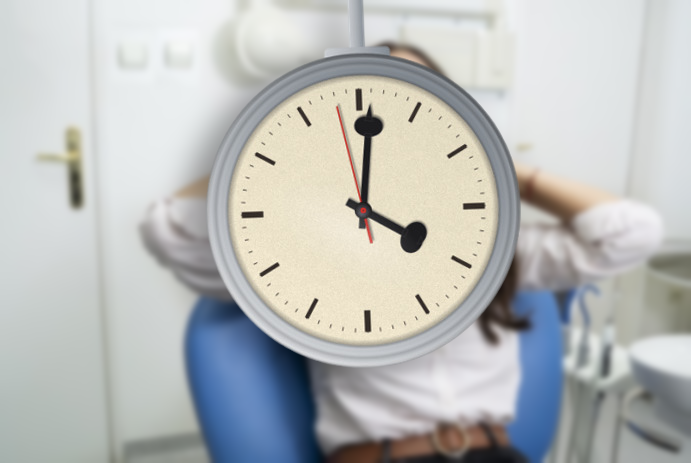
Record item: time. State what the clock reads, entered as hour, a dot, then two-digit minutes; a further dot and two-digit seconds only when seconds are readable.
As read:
4.00.58
